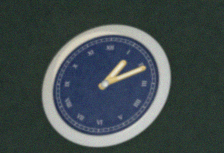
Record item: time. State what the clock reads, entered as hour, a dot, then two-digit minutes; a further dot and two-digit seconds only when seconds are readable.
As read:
1.11
